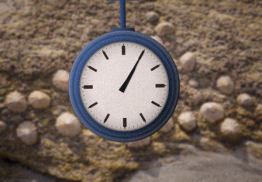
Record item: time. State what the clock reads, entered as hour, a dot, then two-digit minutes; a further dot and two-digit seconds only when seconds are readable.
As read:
1.05
